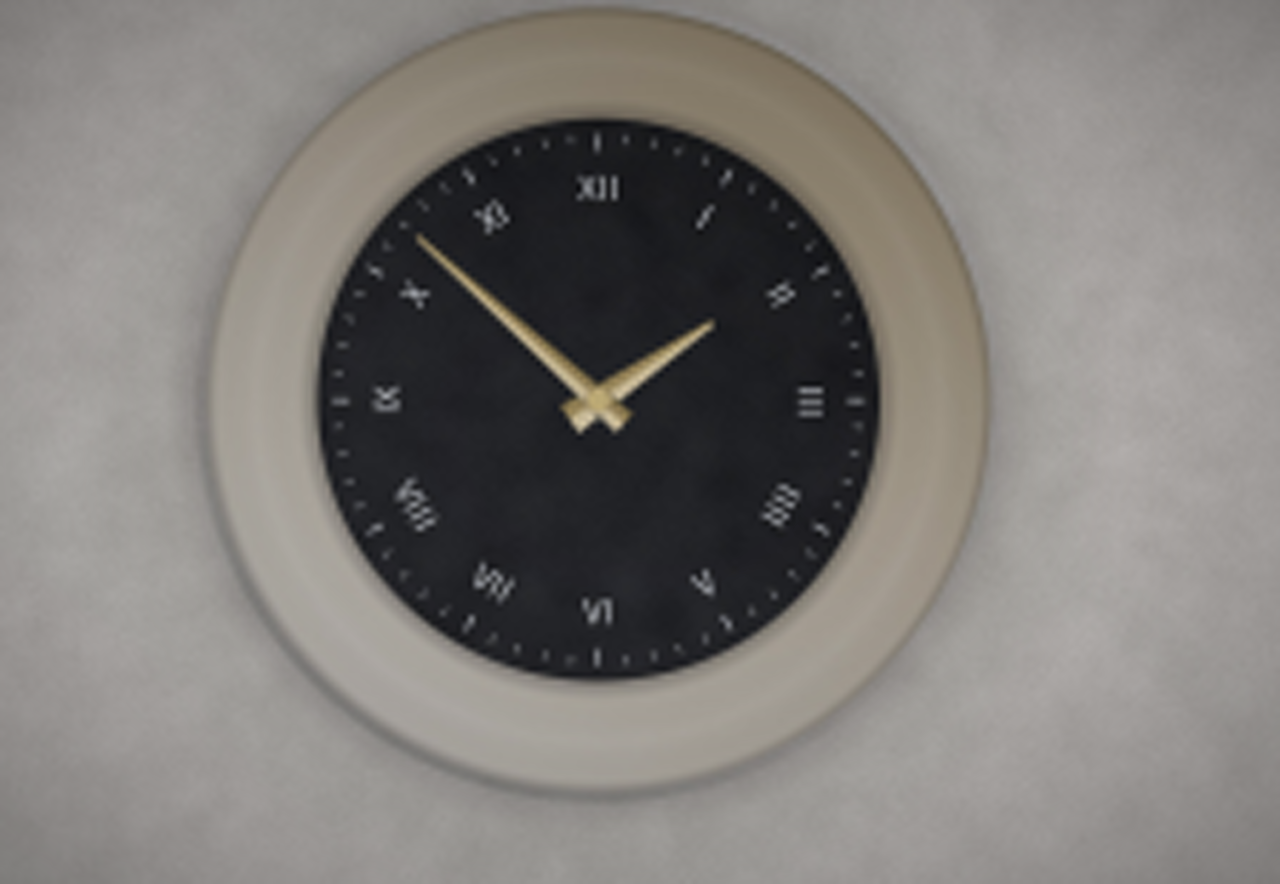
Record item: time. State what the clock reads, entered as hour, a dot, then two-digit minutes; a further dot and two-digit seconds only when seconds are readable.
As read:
1.52
